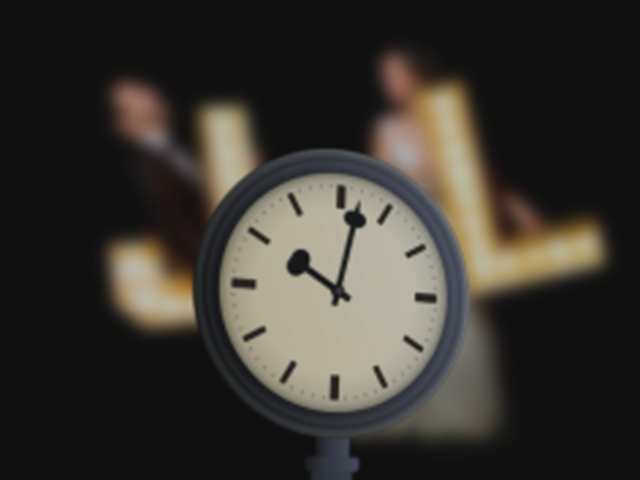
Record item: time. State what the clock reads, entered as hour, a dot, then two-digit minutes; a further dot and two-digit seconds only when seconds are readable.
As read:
10.02
